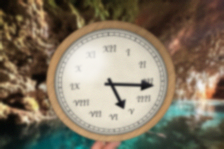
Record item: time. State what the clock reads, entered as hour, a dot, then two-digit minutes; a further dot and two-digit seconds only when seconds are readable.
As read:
5.16
